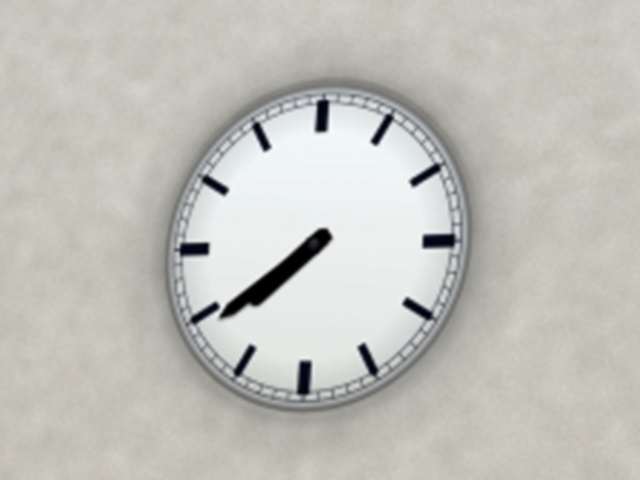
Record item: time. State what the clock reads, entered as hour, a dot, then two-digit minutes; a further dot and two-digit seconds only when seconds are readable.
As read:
7.39
